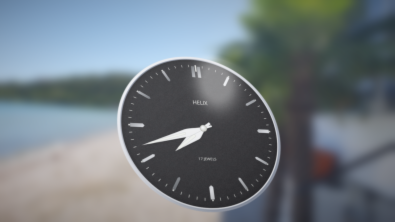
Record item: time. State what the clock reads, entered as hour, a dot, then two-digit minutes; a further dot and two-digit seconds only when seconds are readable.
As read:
7.42
